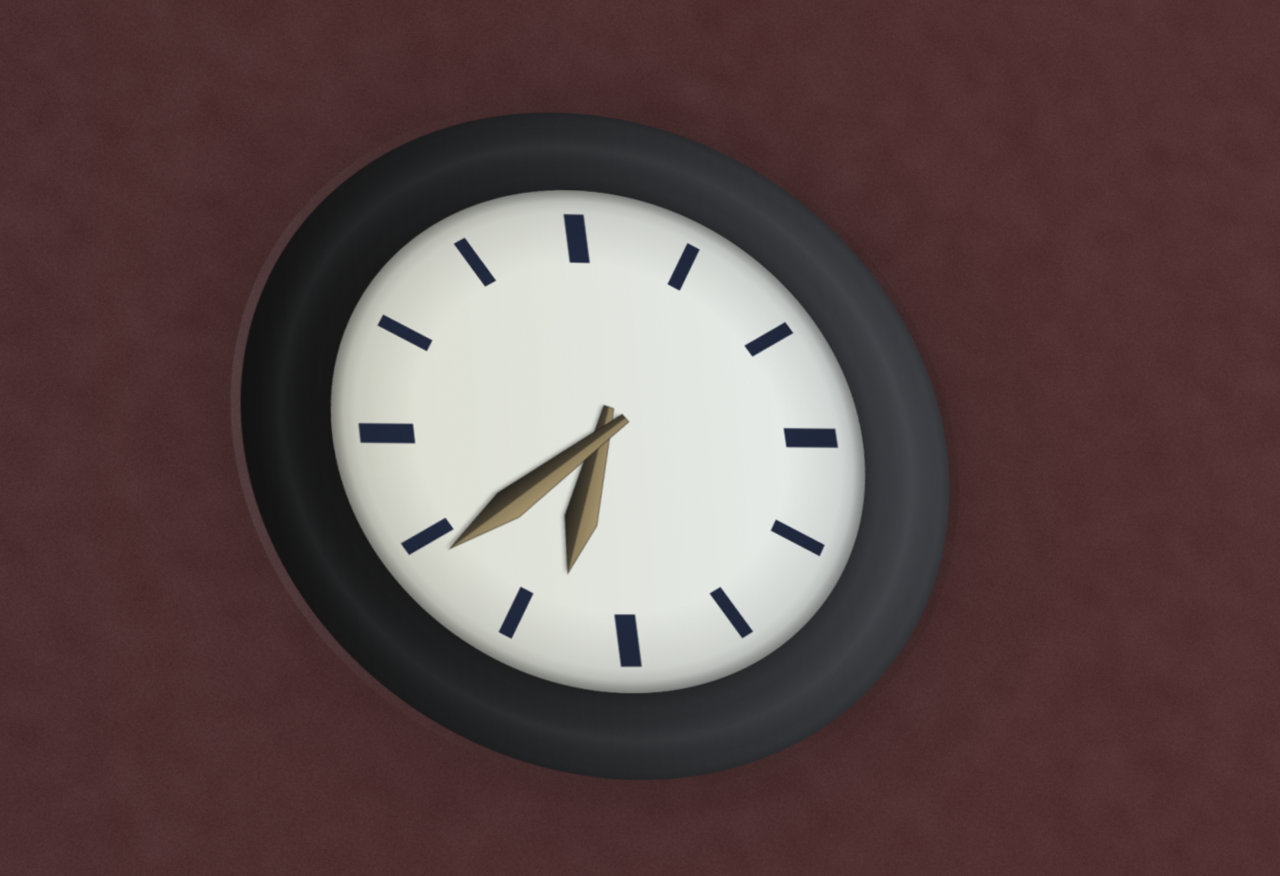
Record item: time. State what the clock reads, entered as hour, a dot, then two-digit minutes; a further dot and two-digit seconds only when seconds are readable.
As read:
6.39
